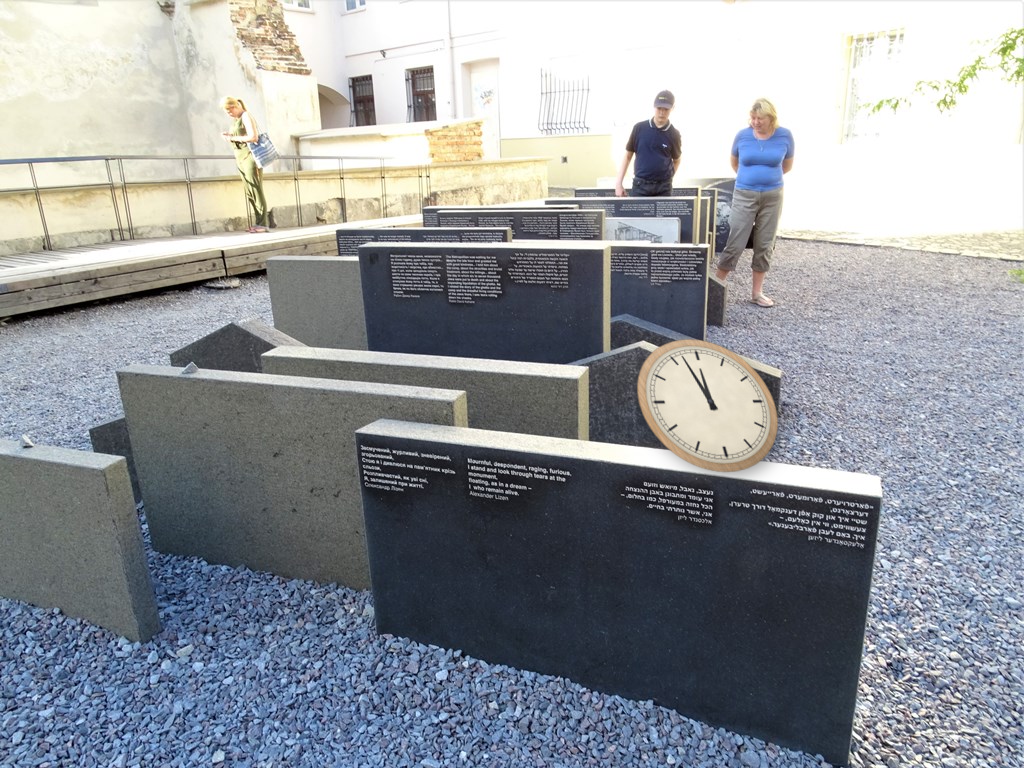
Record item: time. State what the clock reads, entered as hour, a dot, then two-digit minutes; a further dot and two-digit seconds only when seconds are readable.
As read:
11.57
